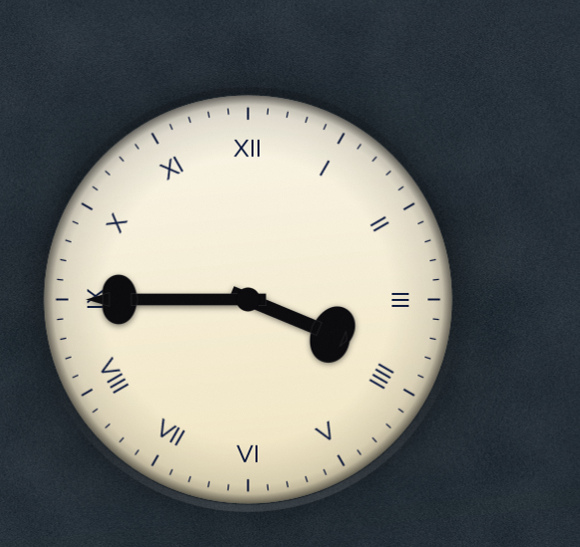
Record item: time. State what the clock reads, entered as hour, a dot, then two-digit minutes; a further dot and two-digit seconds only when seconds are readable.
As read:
3.45
